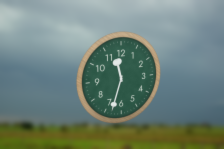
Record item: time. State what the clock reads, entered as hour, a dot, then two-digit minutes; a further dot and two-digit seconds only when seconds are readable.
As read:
11.33
